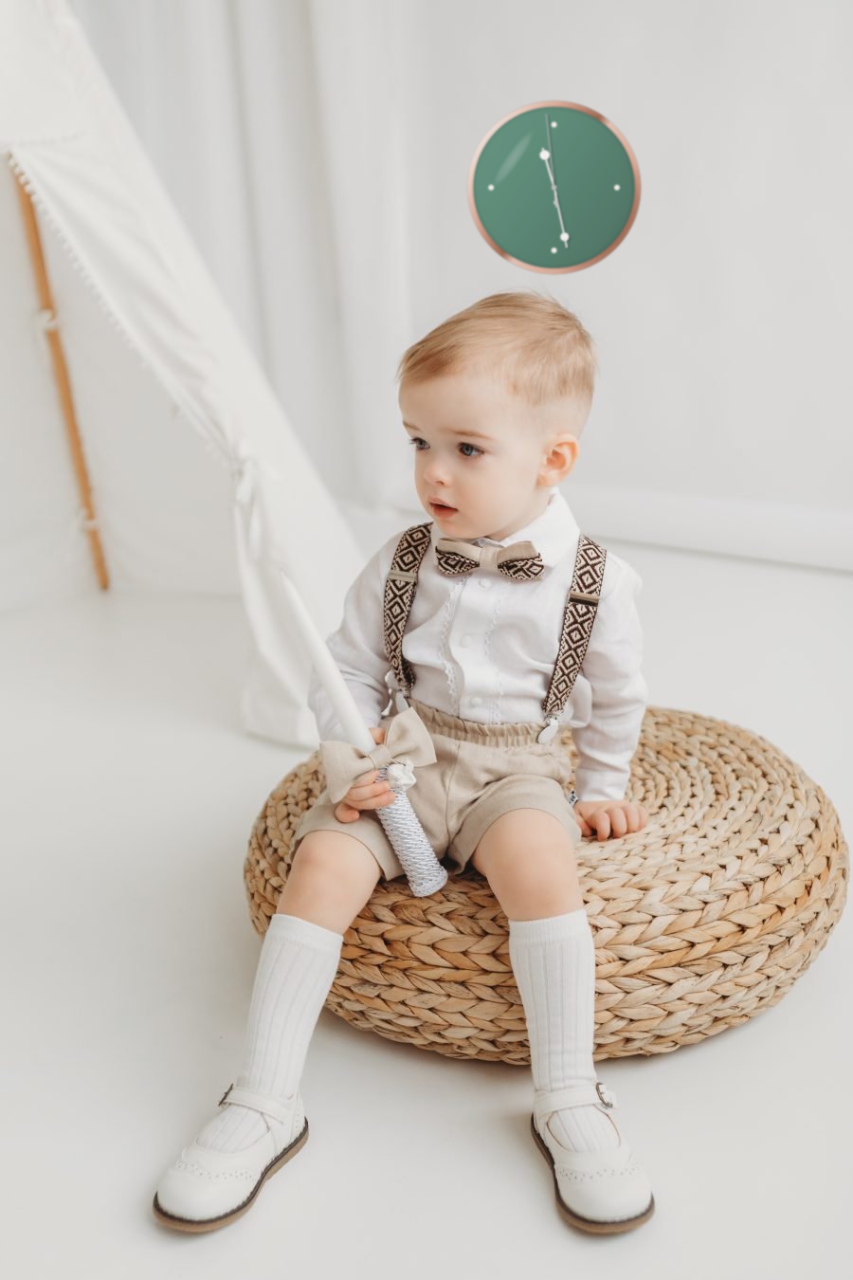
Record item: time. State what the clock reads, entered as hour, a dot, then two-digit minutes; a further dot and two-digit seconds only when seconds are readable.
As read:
11.27.59
